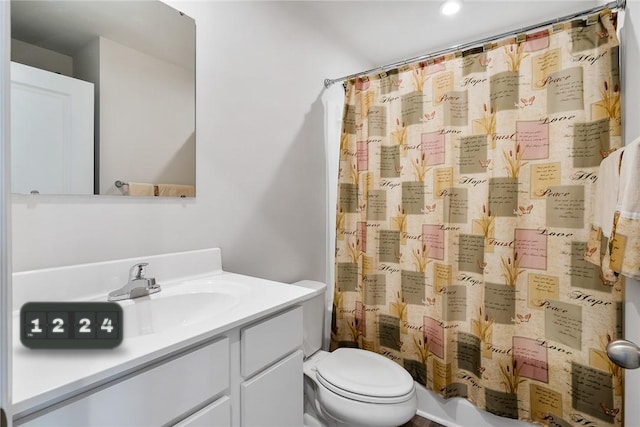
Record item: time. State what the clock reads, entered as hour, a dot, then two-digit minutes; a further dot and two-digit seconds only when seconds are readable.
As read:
12.24
